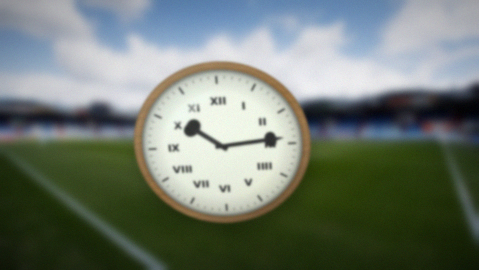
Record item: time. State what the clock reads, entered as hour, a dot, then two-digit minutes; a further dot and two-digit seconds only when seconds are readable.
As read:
10.14
